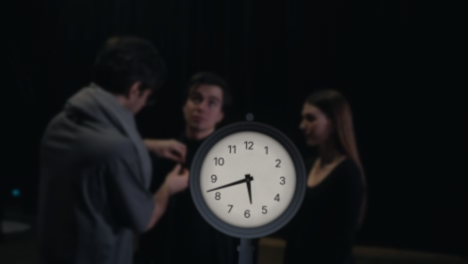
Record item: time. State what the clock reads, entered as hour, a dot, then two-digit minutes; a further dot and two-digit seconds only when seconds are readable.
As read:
5.42
